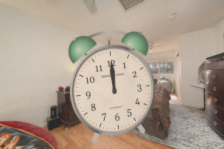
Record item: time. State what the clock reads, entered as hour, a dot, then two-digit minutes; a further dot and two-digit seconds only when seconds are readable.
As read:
12.00
